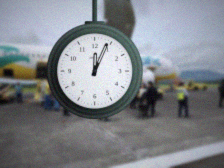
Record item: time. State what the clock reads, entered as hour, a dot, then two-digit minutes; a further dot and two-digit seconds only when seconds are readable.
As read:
12.04
